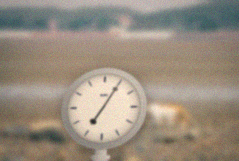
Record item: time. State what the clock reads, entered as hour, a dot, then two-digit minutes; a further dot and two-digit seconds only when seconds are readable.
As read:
7.05
